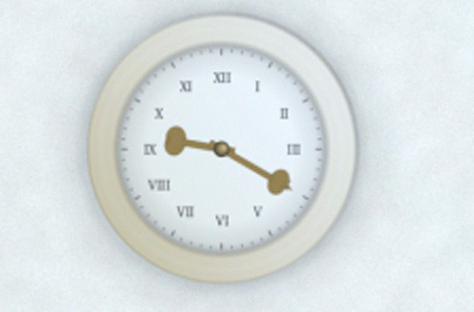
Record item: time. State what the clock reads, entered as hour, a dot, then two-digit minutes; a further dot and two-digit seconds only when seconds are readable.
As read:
9.20
